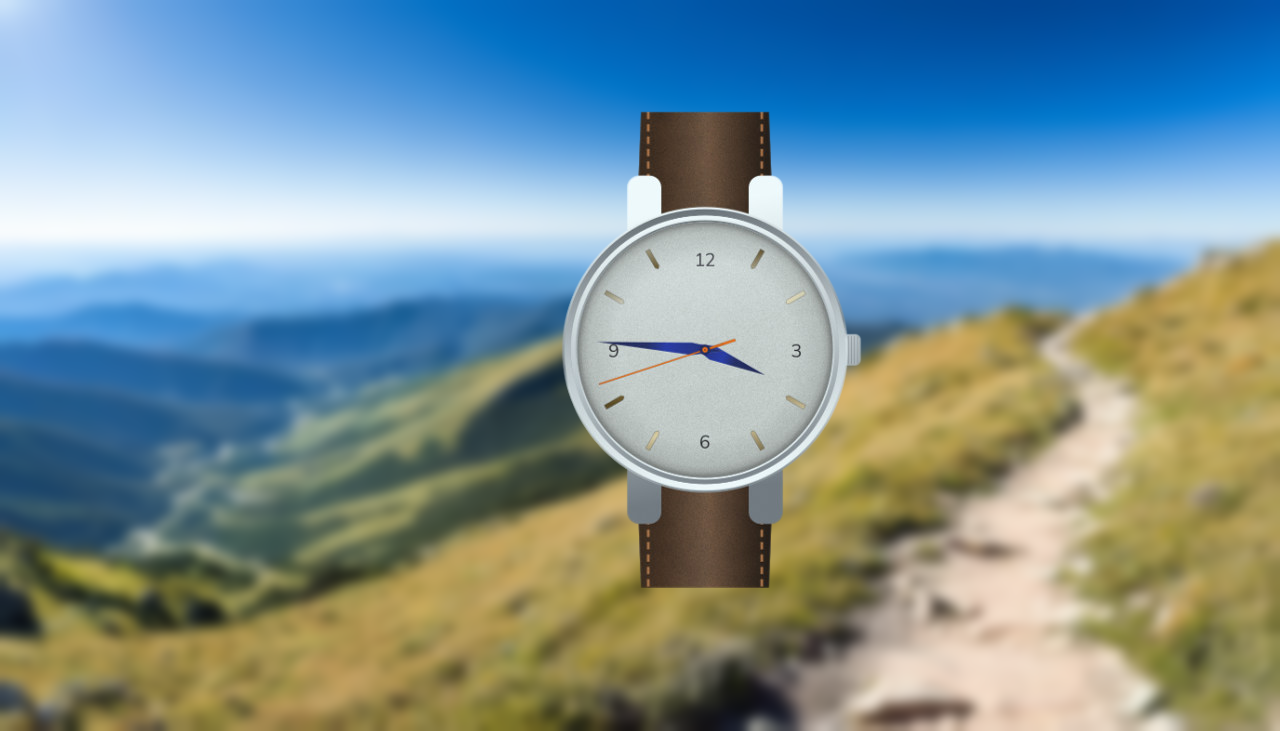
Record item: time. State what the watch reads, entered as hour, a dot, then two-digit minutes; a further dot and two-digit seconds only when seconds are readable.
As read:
3.45.42
